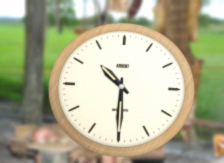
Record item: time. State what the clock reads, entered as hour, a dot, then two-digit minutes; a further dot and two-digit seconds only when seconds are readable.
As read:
10.30
